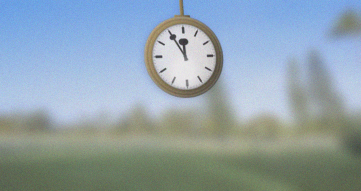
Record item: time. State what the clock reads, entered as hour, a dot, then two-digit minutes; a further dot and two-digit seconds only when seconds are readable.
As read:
11.55
